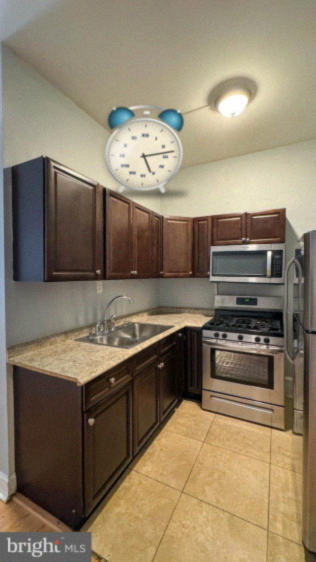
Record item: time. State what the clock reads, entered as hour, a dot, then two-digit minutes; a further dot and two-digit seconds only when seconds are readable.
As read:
5.13
